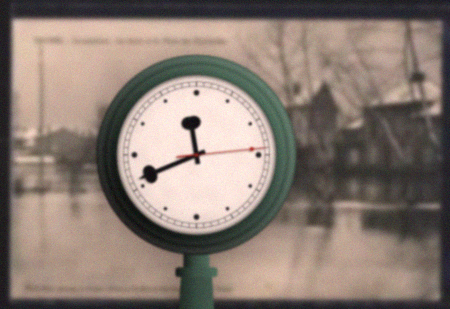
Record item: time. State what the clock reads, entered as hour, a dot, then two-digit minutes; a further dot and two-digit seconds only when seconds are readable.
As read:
11.41.14
